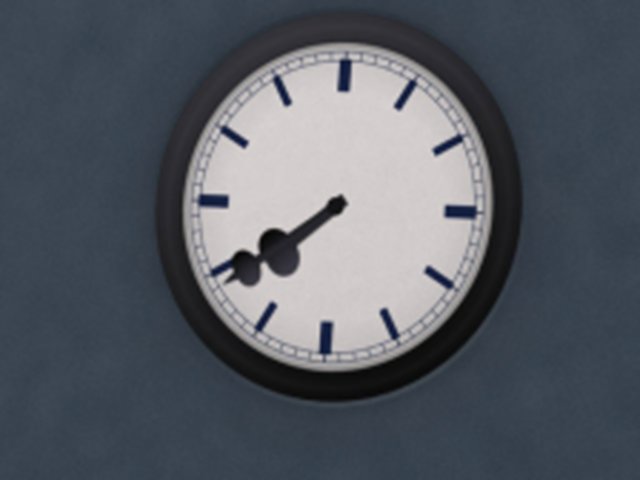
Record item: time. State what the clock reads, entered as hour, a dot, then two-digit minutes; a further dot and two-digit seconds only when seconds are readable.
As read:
7.39
